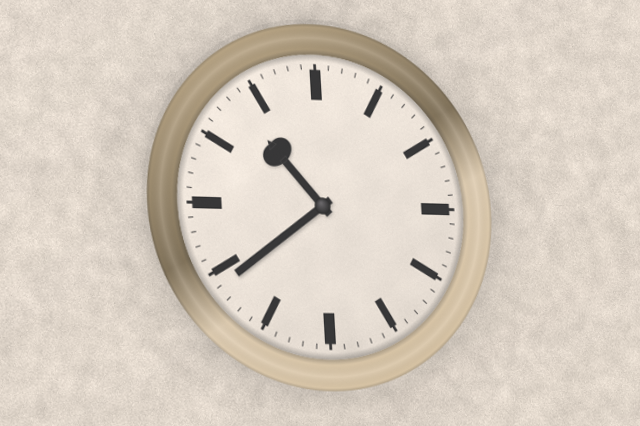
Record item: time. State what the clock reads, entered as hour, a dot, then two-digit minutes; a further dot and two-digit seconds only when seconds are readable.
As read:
10.39
